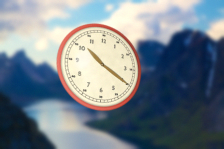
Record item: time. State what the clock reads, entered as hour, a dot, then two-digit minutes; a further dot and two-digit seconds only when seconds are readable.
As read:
10.20
